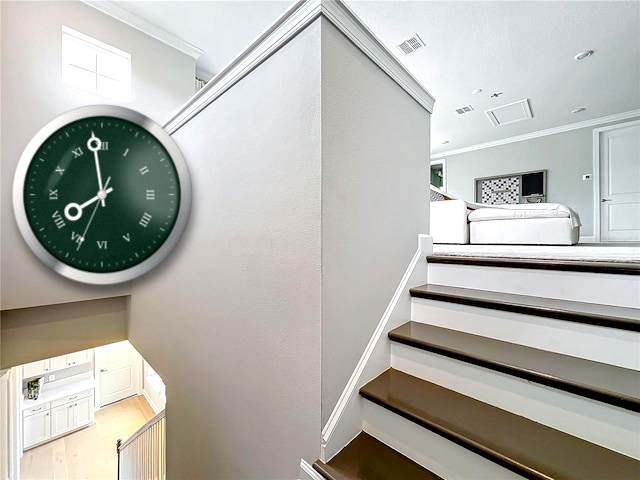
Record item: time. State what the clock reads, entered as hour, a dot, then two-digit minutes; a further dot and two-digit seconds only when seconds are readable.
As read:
7.58.34
